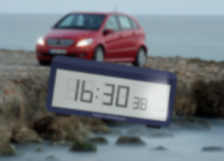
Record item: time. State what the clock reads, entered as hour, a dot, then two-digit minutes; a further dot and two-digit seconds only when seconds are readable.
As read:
16.30.38
